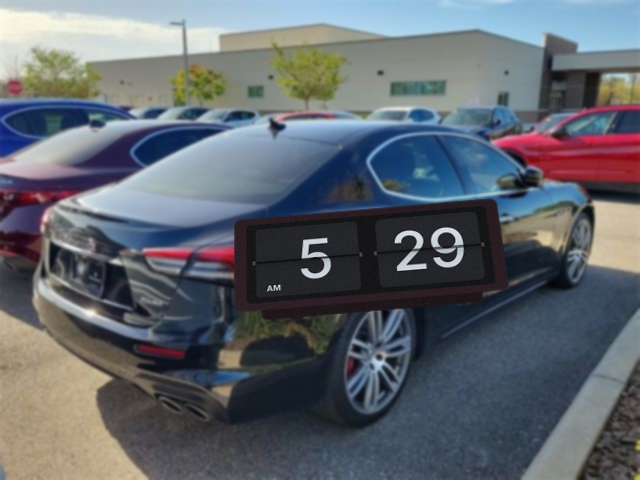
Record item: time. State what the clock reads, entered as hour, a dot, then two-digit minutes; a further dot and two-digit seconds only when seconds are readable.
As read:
5.29
